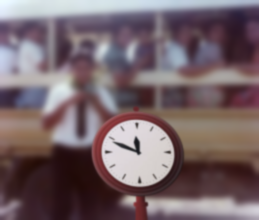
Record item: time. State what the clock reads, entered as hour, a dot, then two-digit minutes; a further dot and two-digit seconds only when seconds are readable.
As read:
11.49
